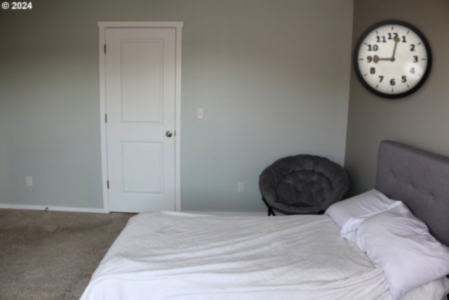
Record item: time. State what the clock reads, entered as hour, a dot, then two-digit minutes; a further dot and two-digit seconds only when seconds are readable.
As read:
9.02
